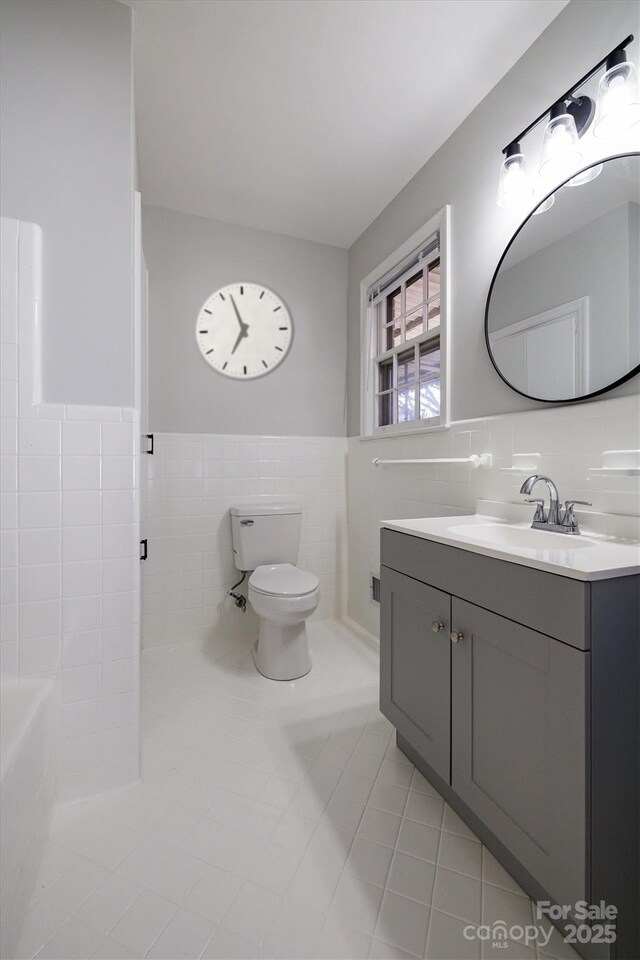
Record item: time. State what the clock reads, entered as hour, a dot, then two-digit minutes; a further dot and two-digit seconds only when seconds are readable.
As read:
6.57
